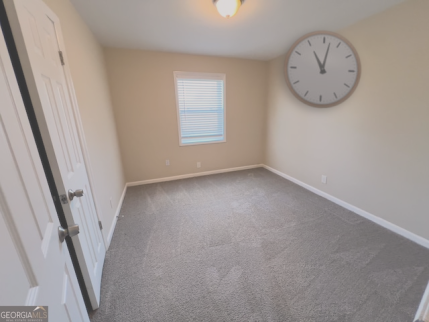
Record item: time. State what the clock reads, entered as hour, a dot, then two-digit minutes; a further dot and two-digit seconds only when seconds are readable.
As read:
11.02
